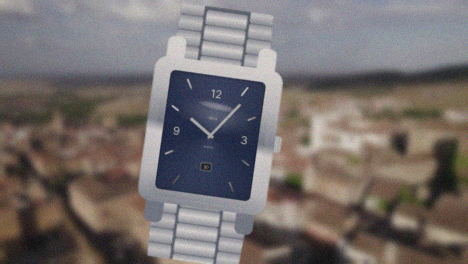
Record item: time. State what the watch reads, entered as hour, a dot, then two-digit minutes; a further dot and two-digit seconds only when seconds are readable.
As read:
10.06
